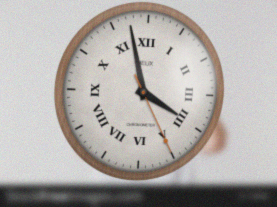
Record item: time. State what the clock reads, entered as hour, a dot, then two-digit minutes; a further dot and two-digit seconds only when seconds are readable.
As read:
3.57.25
